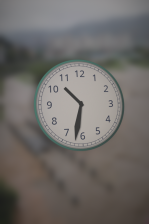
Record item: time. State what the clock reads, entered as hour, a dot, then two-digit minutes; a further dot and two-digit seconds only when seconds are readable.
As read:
10.32
